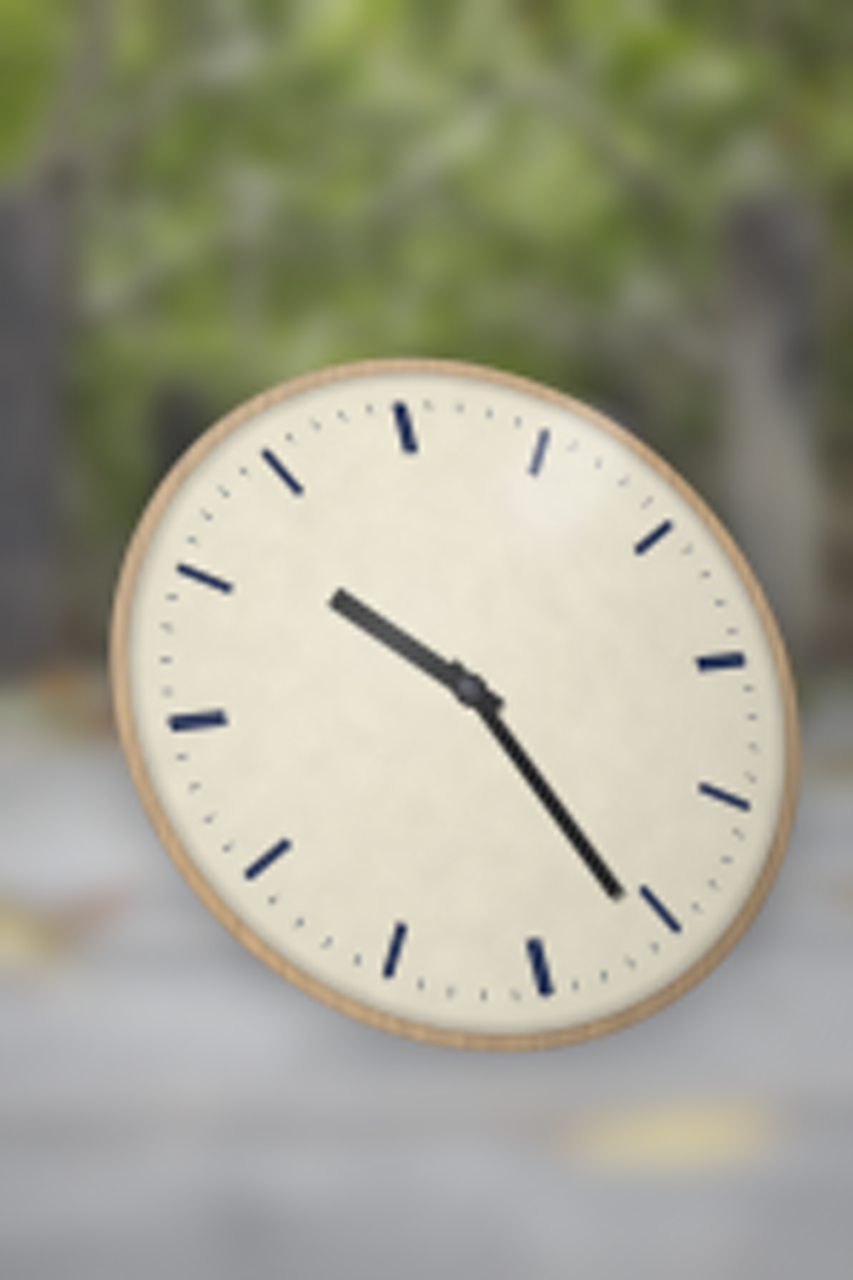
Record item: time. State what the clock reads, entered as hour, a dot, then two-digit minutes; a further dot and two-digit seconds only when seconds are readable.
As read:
10.26
